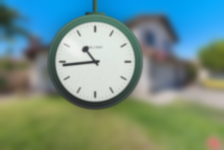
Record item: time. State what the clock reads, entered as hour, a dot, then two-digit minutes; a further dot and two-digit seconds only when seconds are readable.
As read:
10.44
